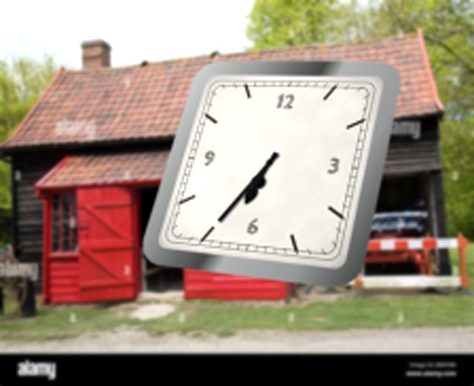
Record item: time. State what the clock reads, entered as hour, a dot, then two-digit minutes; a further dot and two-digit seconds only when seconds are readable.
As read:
6.35
